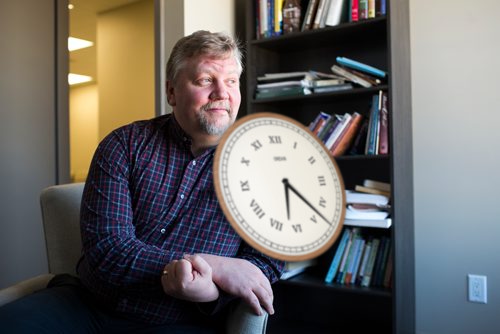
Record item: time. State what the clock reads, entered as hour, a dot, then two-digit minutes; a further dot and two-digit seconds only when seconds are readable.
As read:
6.23
